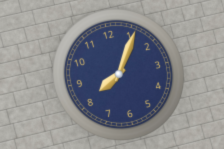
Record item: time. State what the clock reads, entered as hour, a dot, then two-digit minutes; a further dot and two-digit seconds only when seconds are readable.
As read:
8.06
